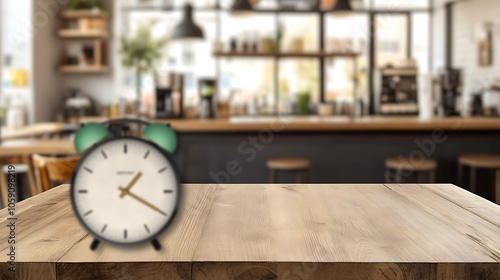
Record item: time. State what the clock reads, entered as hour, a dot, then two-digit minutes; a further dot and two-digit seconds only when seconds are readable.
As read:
1.20
